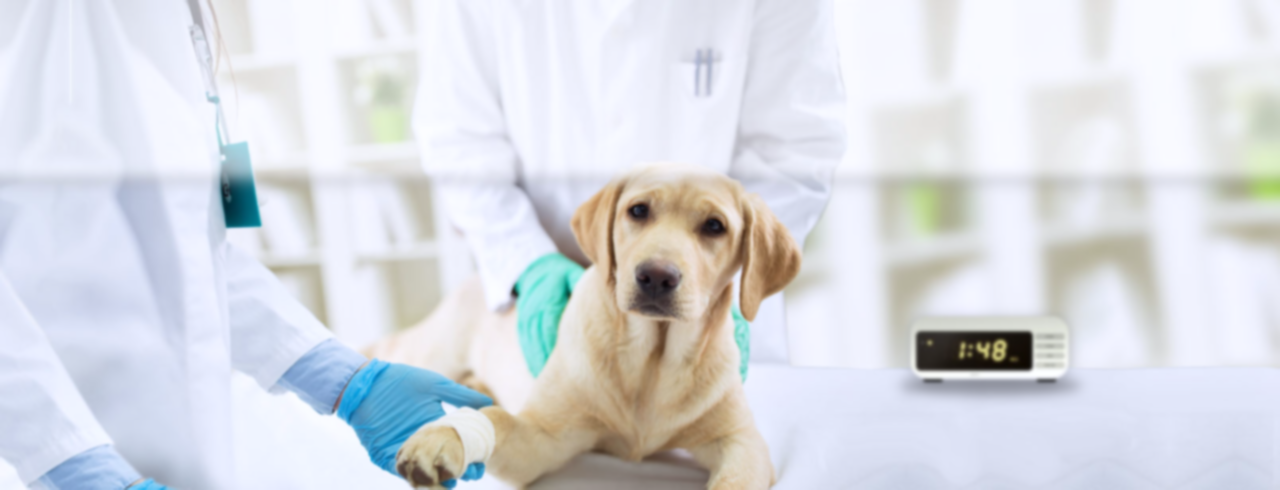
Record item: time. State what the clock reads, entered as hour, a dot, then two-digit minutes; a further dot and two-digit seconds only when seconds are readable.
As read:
1.48
